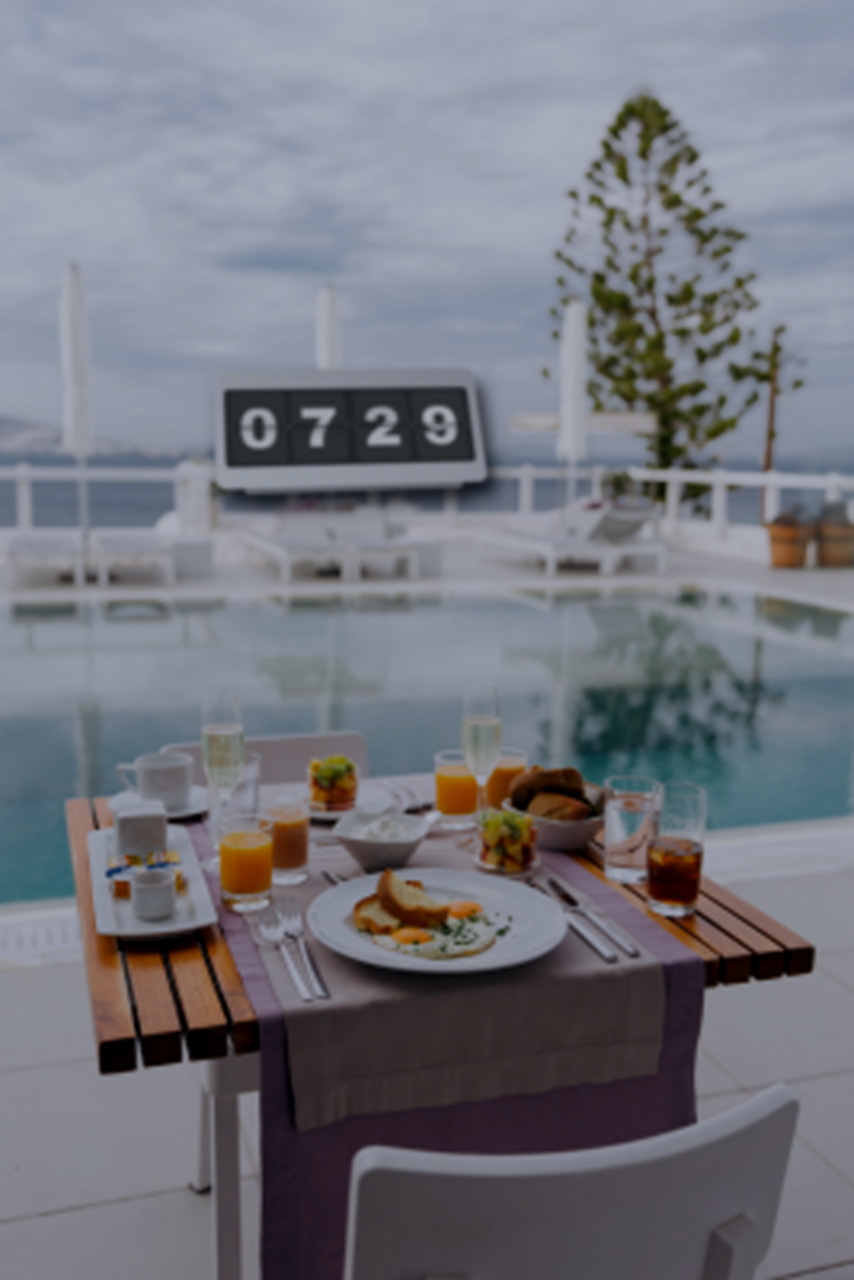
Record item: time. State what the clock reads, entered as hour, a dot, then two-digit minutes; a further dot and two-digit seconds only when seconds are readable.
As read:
7.29
